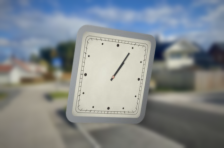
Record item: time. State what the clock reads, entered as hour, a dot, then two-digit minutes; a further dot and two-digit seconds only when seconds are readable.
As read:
1.05
